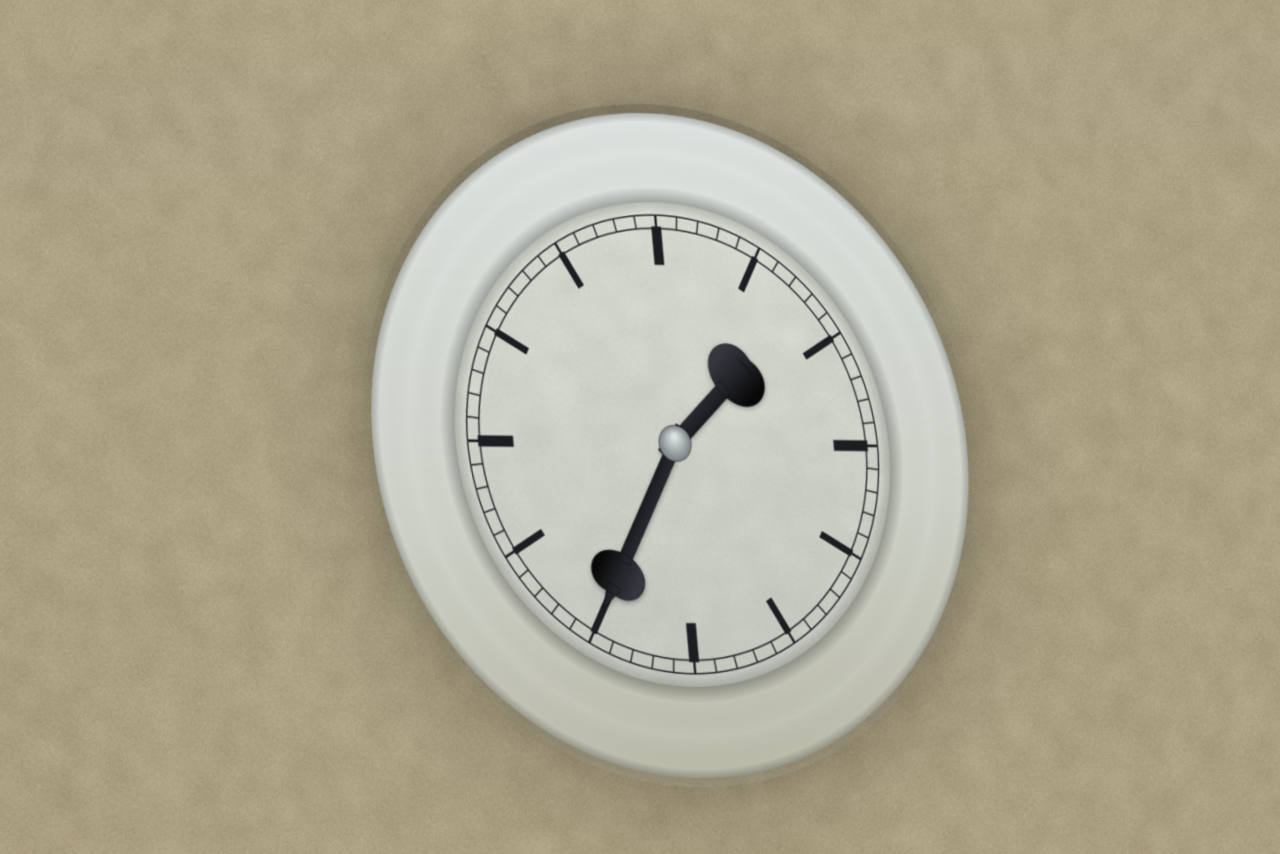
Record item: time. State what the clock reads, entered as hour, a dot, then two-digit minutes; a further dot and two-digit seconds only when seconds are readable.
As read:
1.35
